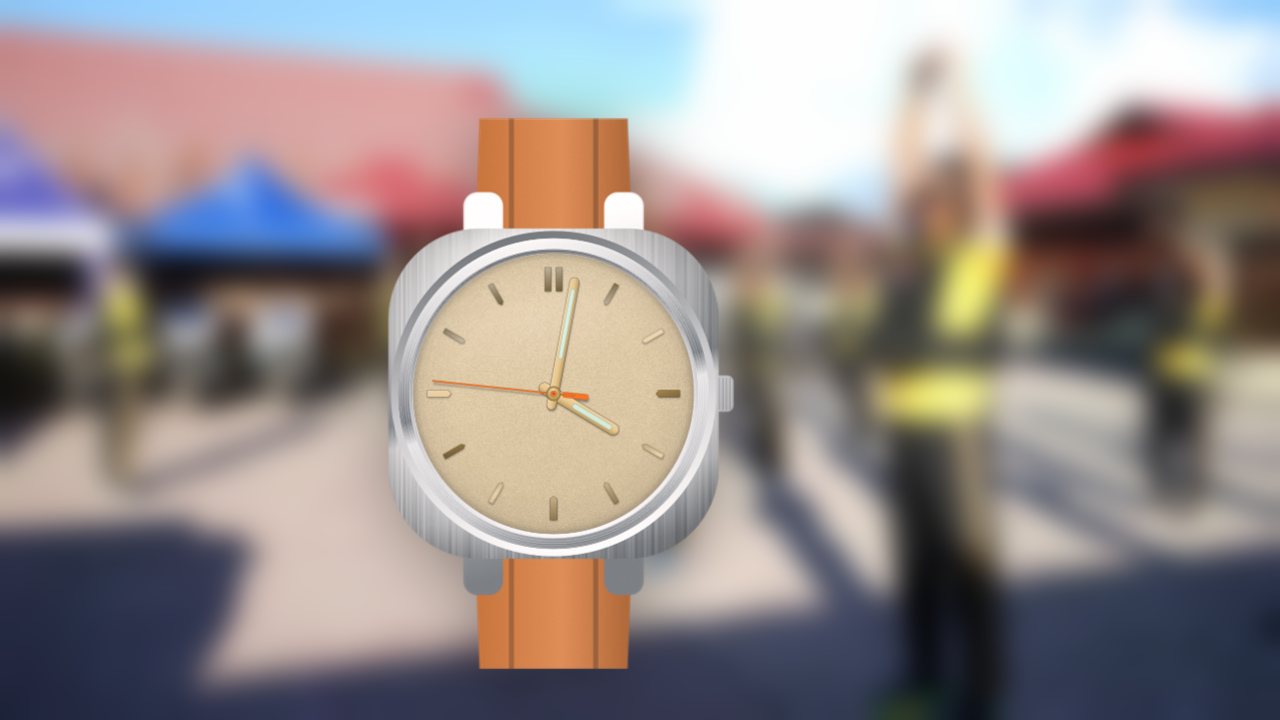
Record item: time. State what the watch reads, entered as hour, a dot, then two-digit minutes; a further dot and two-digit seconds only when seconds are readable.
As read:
4.01.46
